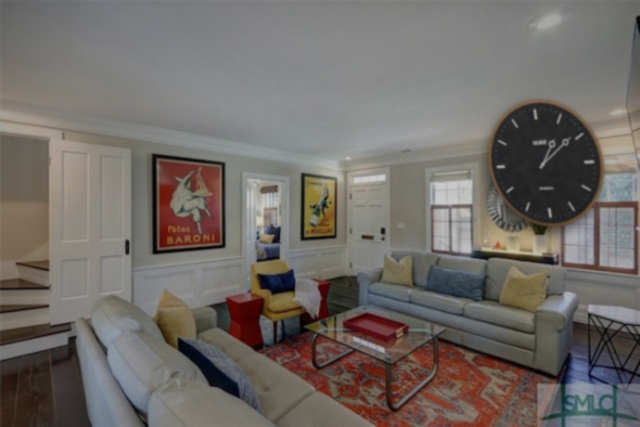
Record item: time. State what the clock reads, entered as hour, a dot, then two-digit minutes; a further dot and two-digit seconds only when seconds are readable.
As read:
1.09
